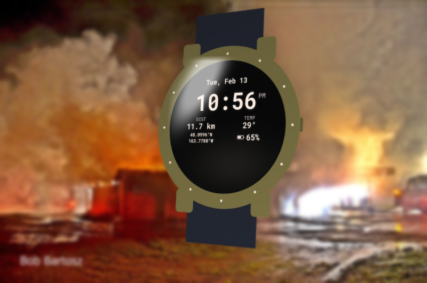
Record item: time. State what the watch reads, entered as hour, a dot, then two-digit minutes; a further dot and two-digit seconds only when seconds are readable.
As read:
10.56
